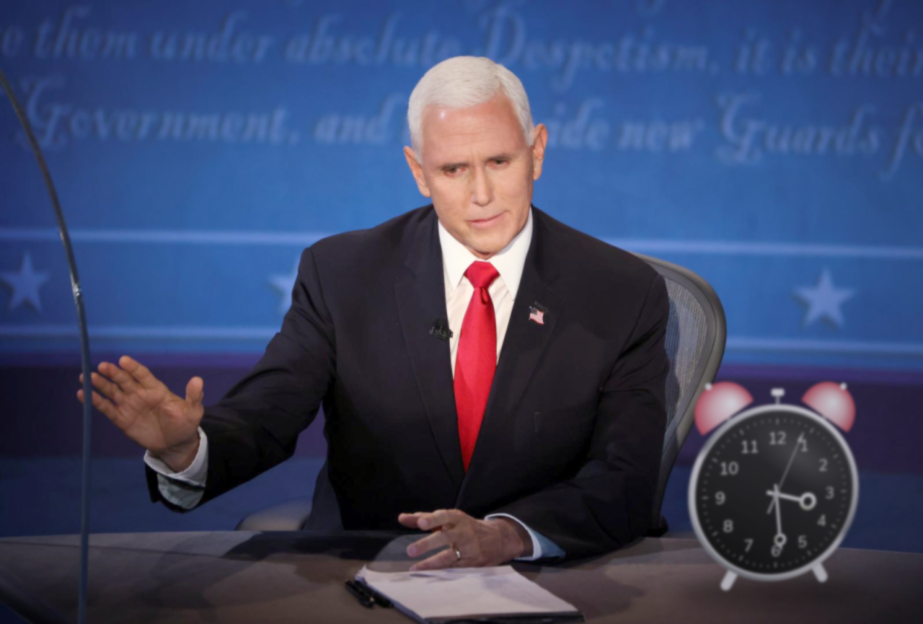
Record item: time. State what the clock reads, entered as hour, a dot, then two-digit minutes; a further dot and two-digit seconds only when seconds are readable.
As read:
3.29.04
